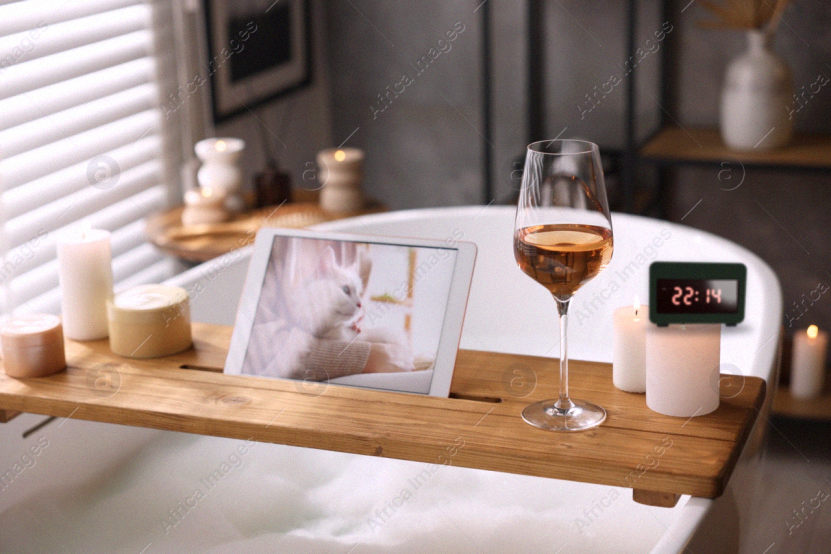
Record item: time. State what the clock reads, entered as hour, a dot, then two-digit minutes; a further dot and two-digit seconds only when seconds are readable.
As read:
22.14
